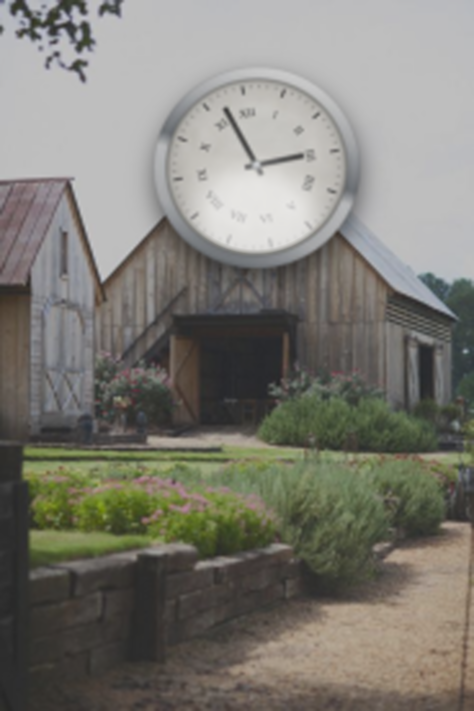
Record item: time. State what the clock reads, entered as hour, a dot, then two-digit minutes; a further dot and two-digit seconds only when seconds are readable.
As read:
2.57
